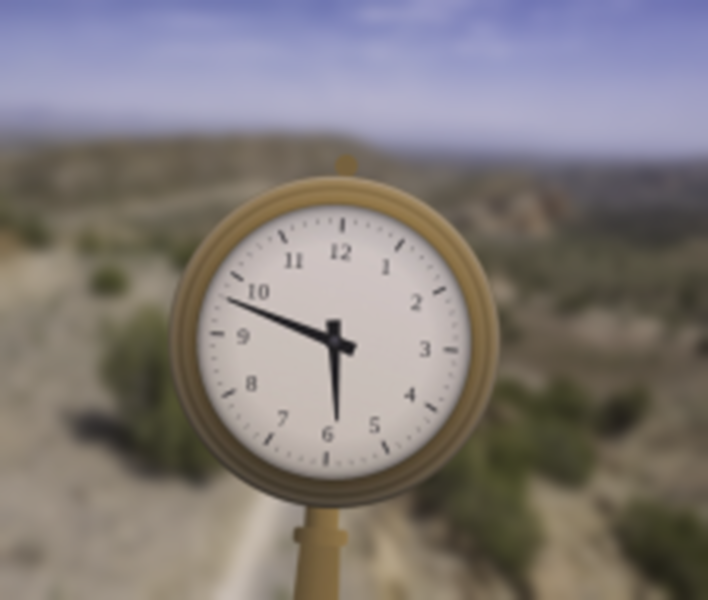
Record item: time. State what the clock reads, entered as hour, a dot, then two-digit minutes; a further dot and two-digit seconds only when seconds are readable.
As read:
5.48
